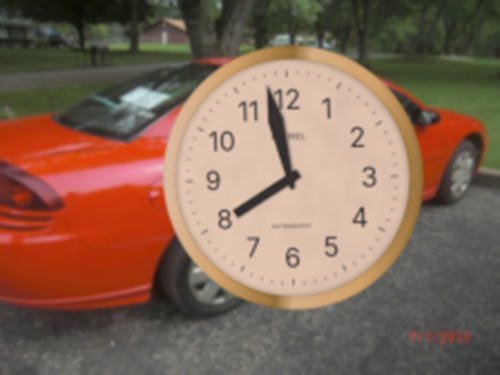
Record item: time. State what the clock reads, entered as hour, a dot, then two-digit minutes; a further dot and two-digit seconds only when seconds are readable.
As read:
7.58
